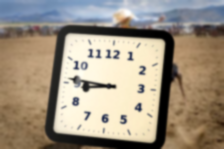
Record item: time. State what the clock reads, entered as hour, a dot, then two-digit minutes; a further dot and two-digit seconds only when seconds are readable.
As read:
8.46
